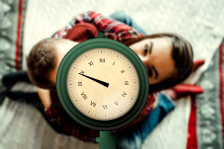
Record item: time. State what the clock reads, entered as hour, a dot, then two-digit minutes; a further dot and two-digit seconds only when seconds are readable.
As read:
9.49
